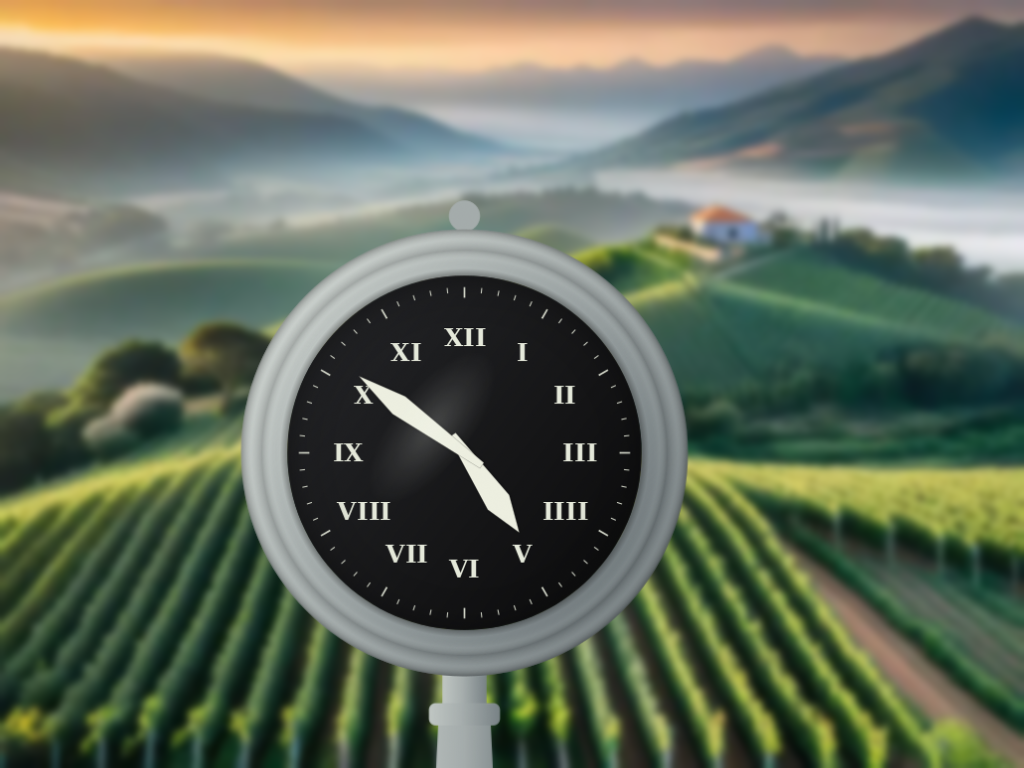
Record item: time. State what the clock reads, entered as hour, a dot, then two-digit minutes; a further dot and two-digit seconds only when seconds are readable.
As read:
4.51
